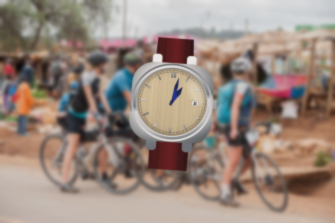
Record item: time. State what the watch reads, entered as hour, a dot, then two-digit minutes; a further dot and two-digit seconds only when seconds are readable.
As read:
1.02
